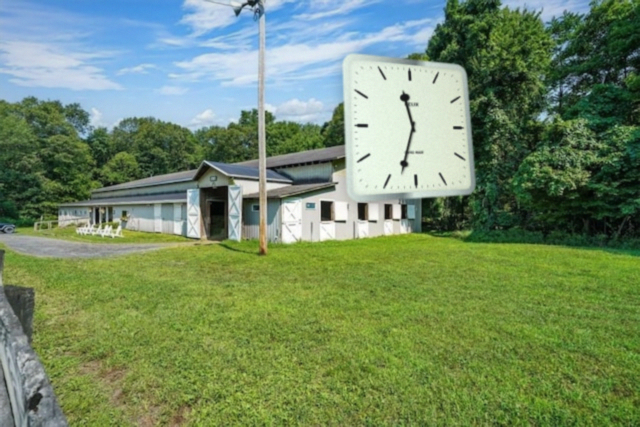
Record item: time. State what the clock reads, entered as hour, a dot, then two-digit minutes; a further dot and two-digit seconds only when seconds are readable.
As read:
11.33
